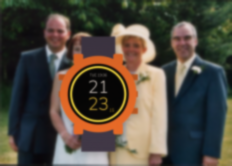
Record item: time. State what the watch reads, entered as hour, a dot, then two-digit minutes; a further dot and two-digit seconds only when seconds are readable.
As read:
21.23
